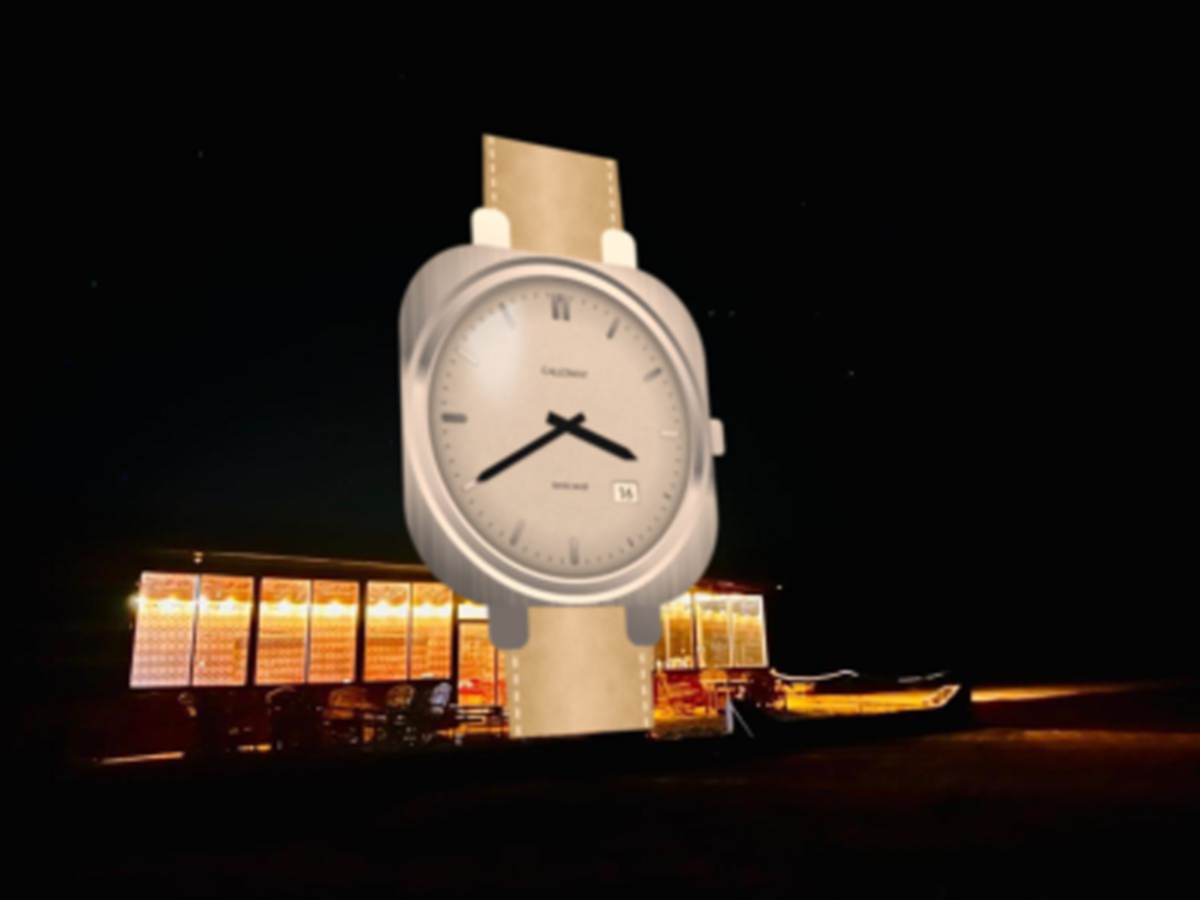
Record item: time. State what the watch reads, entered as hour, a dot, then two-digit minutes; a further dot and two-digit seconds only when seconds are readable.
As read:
3.40
